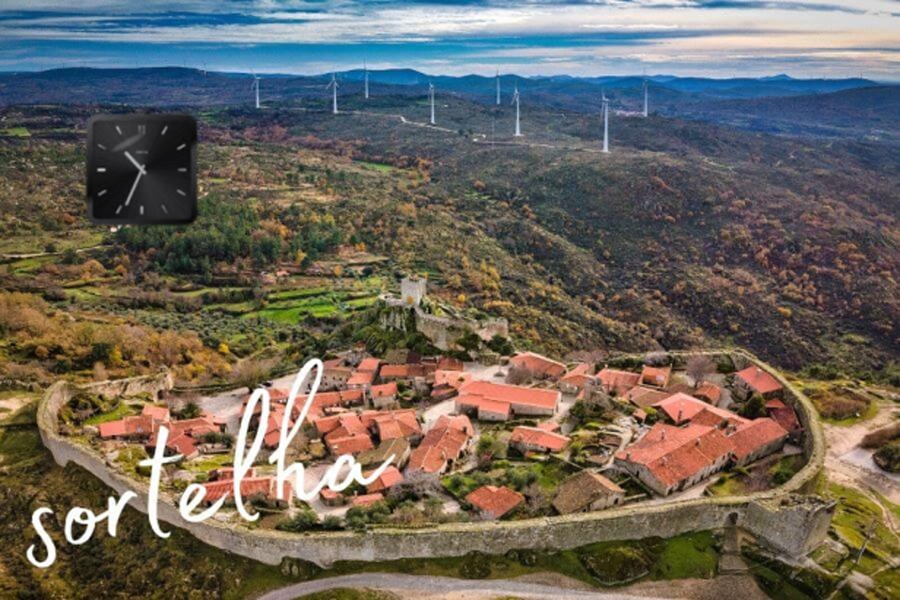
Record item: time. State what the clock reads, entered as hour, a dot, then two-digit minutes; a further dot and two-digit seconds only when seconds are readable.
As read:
10.34
